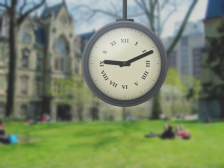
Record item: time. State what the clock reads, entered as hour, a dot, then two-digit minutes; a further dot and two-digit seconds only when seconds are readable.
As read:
9.11
